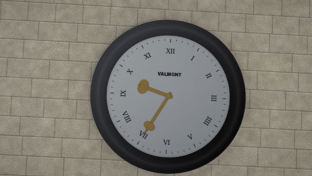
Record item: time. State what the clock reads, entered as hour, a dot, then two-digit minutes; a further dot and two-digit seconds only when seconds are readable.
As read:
9.35
